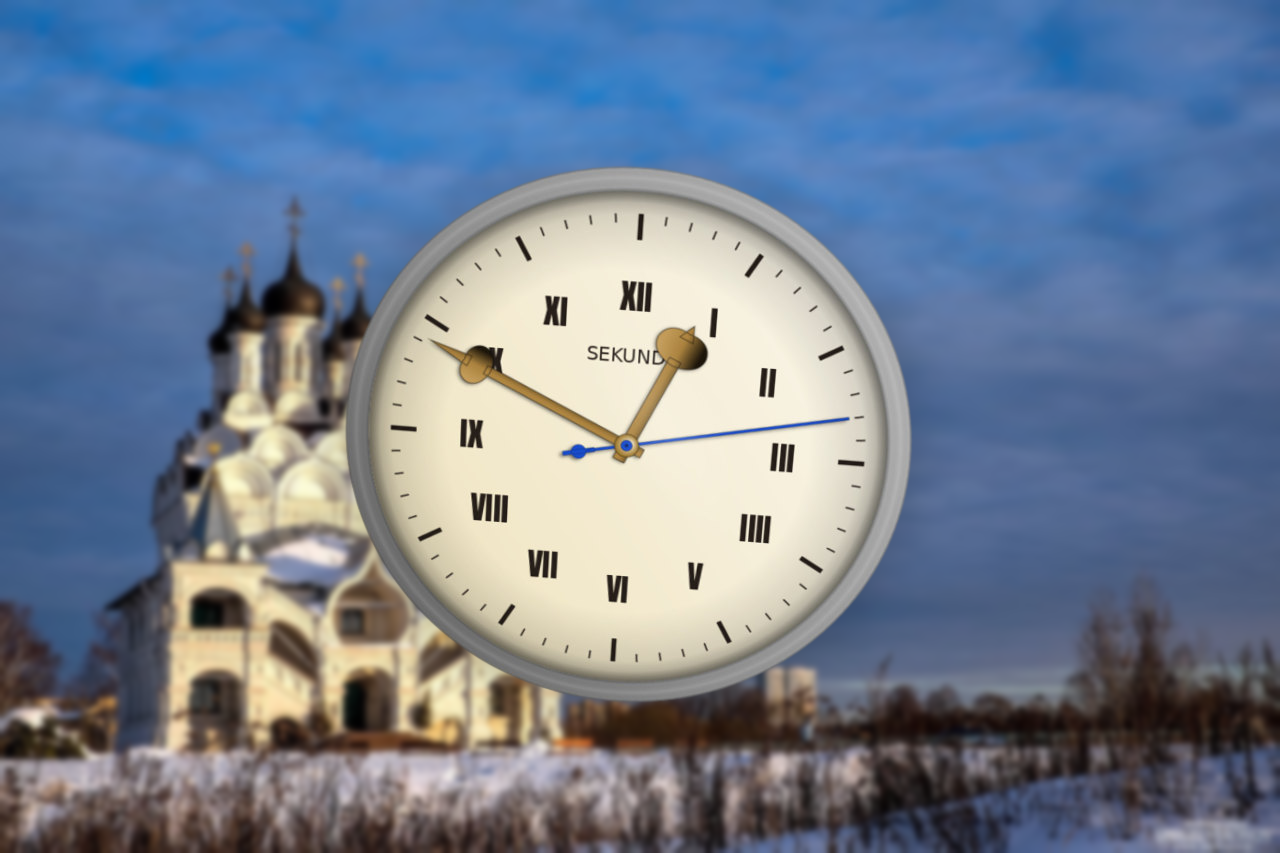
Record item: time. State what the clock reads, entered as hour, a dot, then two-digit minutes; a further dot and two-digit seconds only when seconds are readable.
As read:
12.49.13
